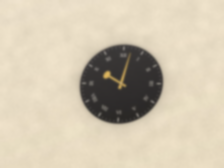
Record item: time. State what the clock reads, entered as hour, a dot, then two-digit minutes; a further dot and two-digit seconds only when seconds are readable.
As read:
10.02
